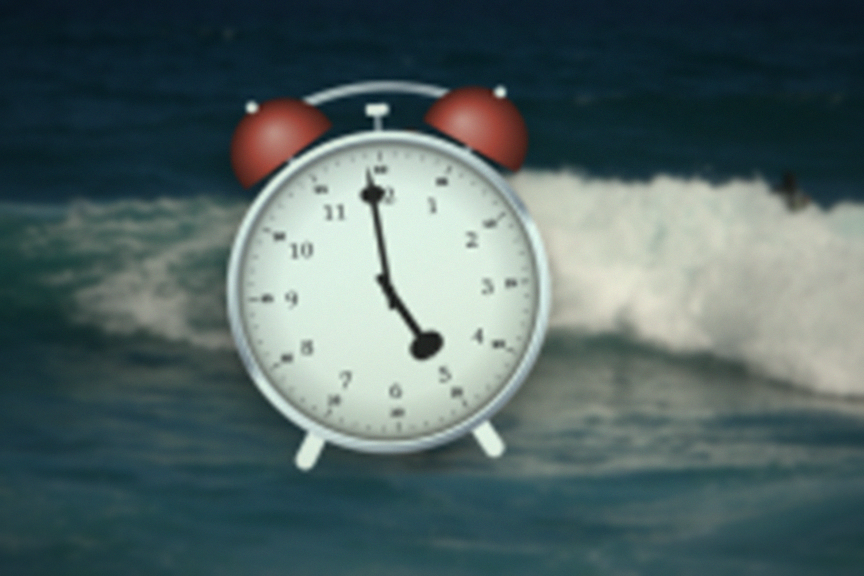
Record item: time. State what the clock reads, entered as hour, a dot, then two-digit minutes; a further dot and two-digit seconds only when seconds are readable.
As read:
4.59
